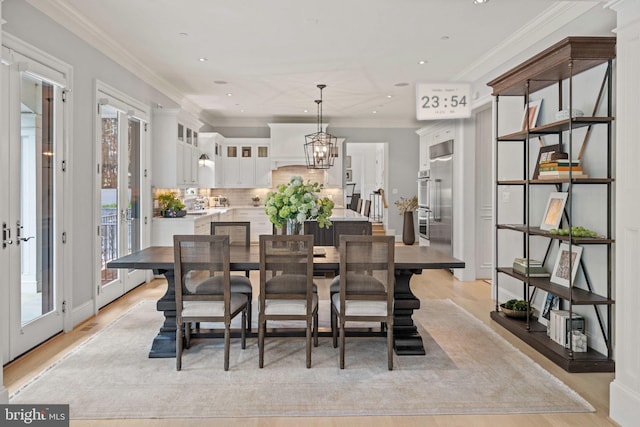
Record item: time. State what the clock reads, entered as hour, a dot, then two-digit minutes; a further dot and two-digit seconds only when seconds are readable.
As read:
23.54
